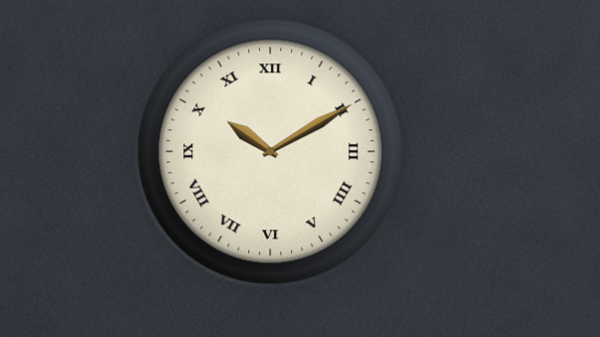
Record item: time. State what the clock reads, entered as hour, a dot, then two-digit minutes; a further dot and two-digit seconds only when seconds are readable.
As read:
10.10
